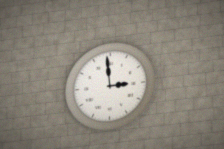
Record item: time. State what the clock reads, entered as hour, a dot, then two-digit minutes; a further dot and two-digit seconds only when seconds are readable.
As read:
2.59
